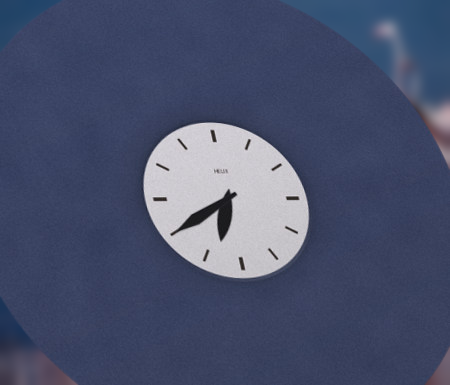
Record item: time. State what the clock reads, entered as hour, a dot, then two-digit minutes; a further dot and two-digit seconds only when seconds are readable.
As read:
6.40
